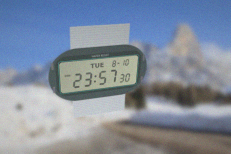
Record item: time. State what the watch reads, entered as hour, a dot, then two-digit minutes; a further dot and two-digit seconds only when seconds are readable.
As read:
23.57.30
